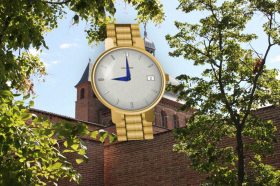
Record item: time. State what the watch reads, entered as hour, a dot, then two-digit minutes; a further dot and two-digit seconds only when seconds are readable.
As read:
9.00
